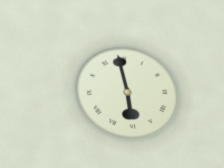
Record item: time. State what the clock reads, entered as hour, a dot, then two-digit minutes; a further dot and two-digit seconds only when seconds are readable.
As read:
5.59
